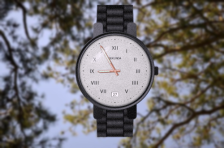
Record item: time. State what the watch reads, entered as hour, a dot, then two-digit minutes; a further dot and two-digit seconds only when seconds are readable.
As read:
8.55
